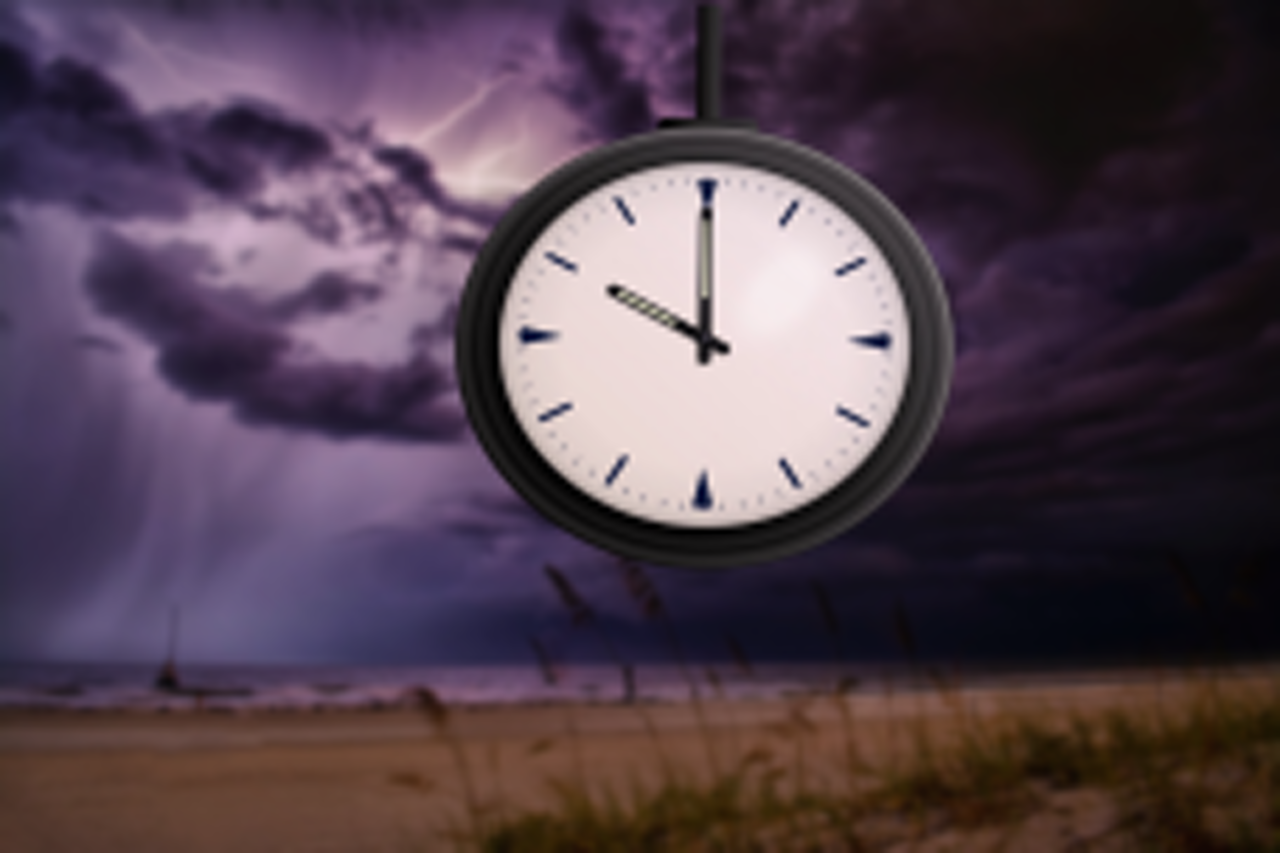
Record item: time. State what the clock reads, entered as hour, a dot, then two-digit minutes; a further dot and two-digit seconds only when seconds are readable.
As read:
10.00
